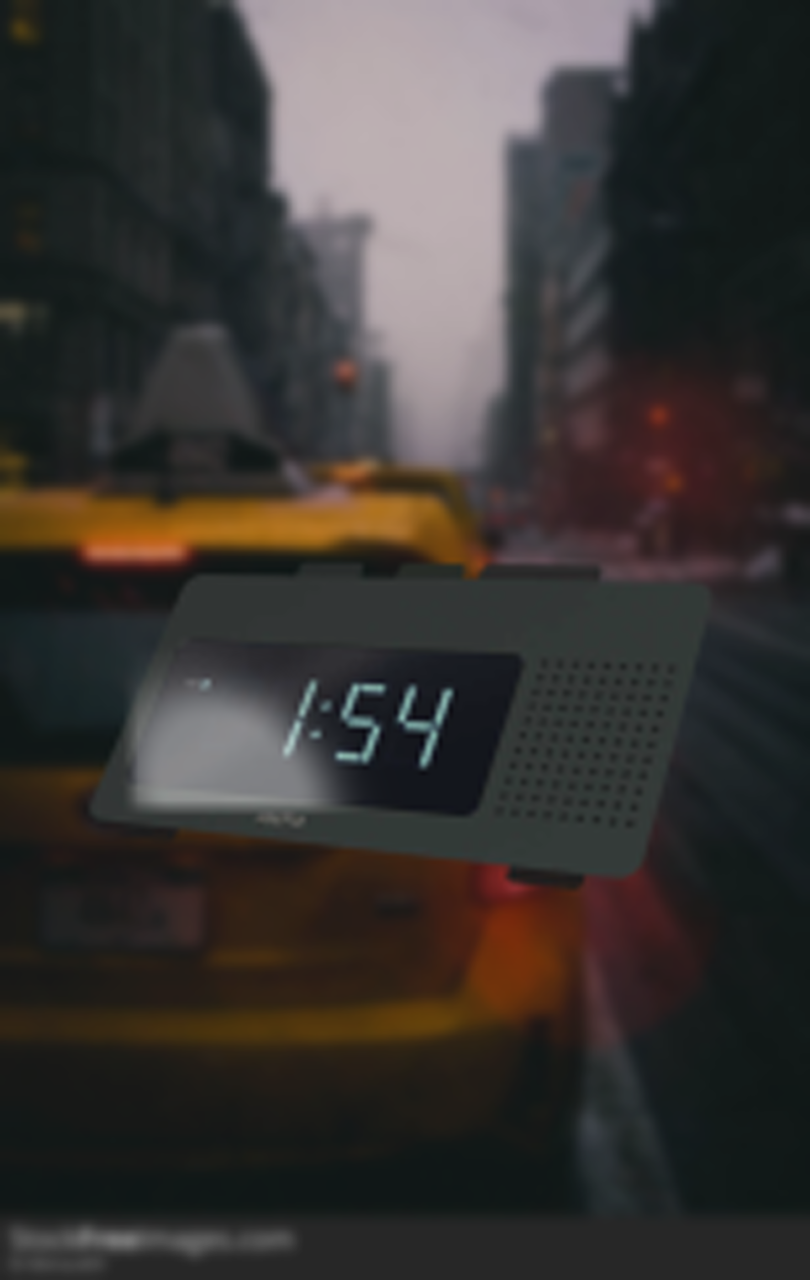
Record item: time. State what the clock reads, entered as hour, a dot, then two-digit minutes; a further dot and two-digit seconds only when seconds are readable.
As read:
1.54
